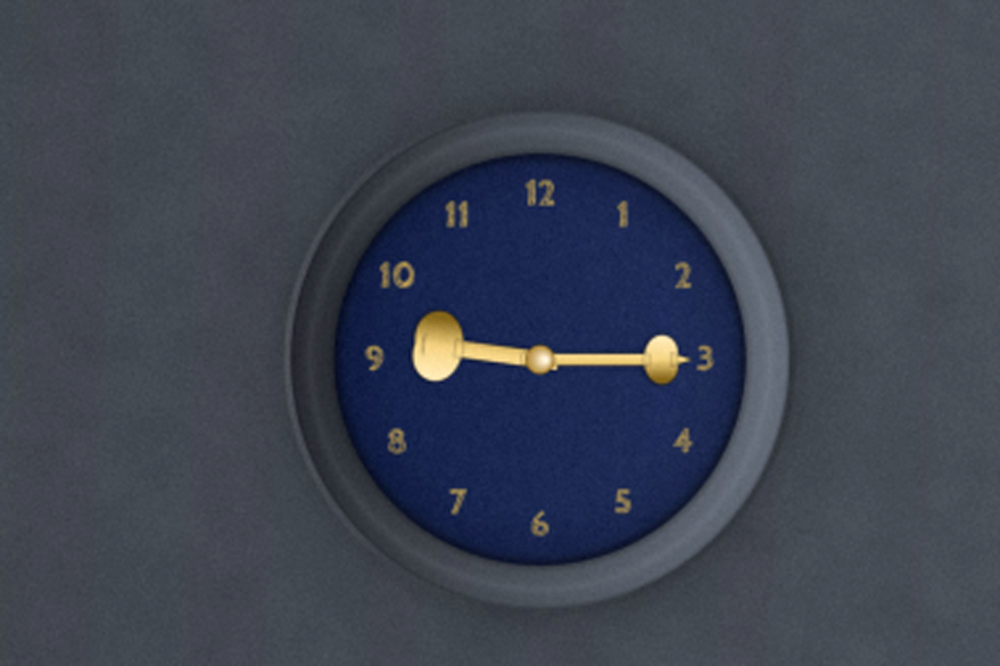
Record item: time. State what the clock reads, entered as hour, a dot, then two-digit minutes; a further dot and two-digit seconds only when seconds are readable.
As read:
9.15
